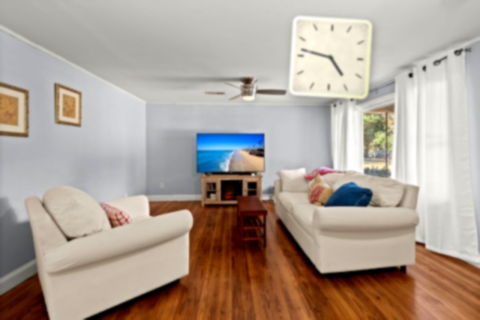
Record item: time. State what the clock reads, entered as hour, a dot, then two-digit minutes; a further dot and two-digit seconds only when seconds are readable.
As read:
4.47
